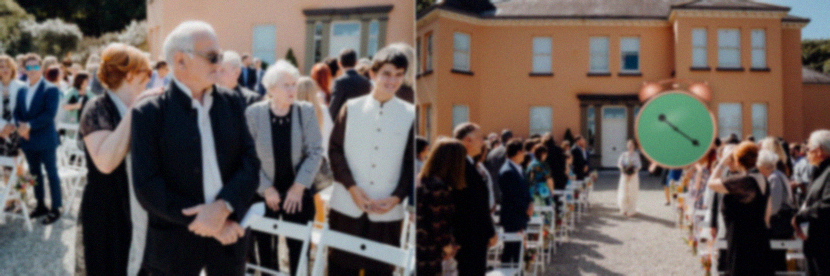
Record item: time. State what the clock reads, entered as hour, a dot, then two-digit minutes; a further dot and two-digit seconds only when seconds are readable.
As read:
10.21
